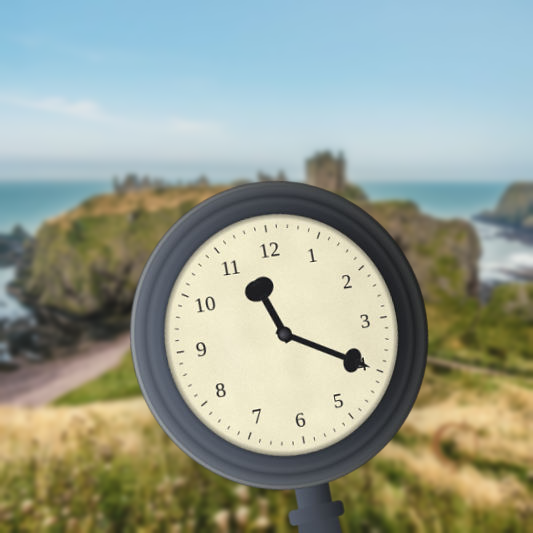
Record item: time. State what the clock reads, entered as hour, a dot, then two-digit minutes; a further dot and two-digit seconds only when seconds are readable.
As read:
11.20
